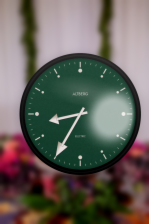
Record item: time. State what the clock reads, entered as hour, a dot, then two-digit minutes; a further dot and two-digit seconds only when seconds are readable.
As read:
8.35
